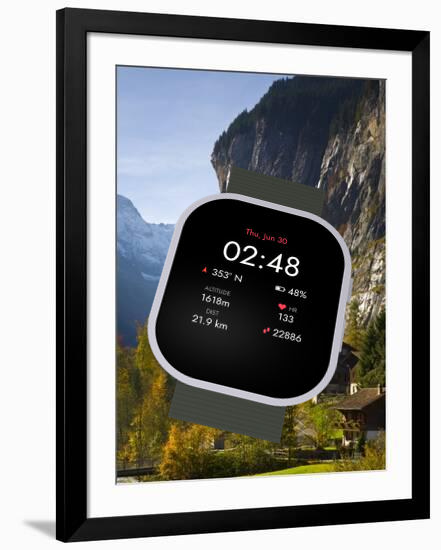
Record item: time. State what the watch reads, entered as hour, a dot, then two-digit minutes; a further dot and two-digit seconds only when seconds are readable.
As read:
2.48
